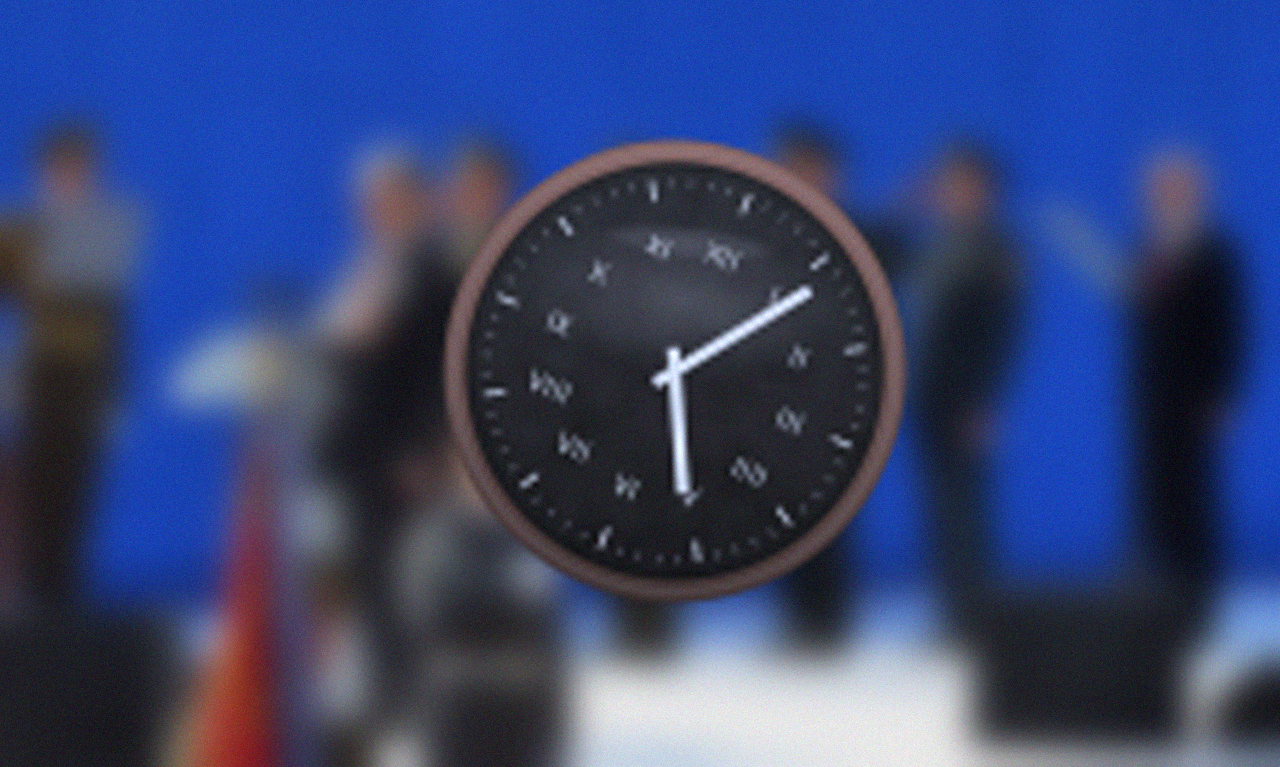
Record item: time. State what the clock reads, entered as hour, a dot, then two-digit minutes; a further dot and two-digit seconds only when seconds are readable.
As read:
5.06
